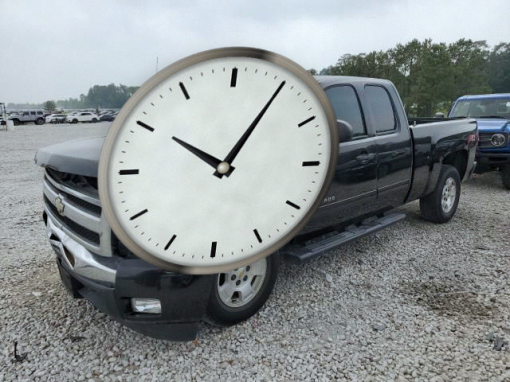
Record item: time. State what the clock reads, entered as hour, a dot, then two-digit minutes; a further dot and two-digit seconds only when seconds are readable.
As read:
10.05
